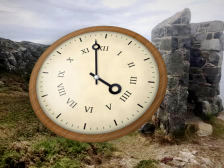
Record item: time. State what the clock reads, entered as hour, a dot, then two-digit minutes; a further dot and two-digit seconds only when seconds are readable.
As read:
3.58
